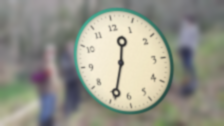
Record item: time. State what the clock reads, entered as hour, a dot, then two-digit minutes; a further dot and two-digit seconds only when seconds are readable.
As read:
12.34
